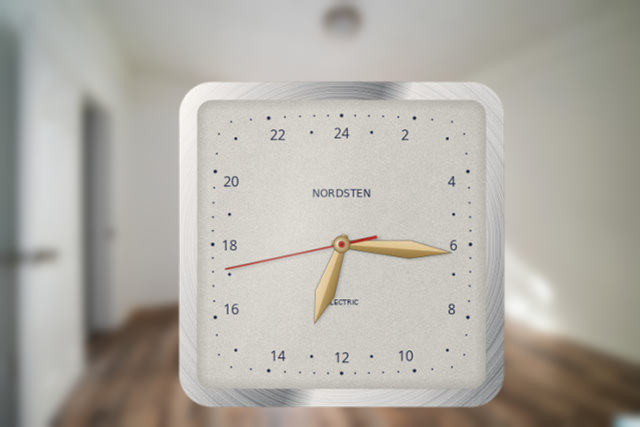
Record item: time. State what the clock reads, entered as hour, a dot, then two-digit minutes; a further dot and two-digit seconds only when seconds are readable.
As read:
13.15.43
